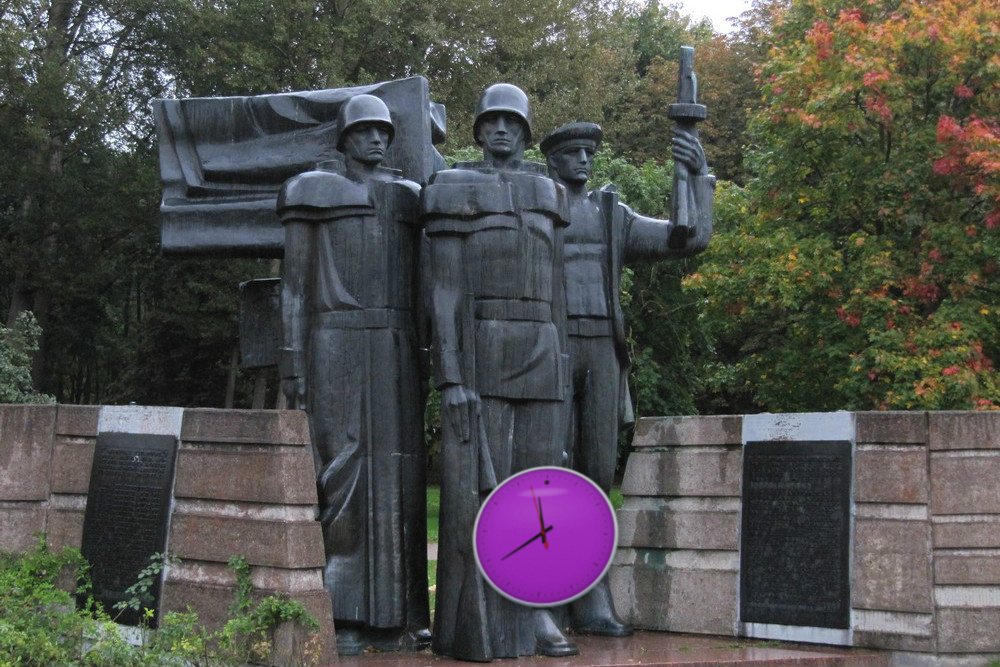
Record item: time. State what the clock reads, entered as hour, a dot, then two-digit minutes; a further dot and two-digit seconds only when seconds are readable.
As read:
11.38.57
